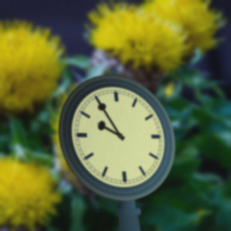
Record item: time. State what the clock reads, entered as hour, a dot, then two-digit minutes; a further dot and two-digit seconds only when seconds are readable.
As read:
9.55
